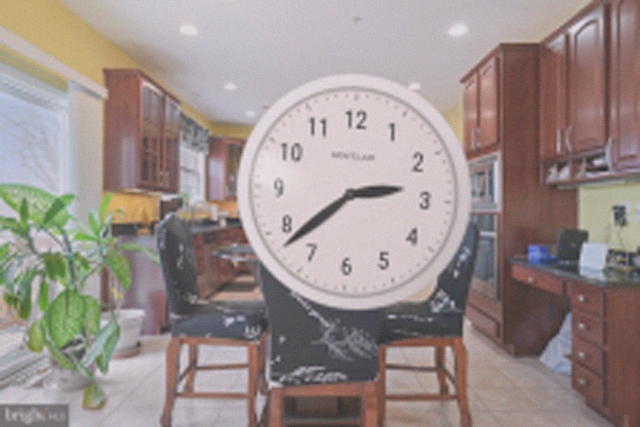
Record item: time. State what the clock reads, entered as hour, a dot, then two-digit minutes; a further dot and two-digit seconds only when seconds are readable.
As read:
2.38
